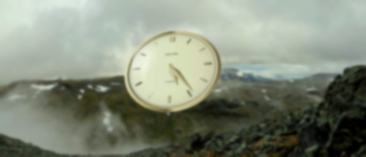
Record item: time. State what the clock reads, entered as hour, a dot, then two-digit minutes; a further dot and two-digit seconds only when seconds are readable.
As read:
5.24
